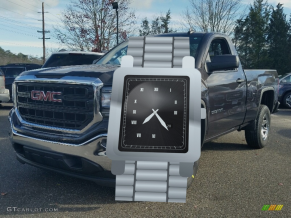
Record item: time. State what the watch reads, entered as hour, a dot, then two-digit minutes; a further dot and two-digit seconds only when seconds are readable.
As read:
7.24
